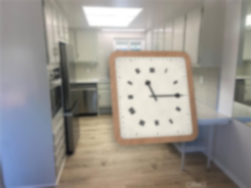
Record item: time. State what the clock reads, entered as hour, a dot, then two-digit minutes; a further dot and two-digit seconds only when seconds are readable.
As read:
11.15
